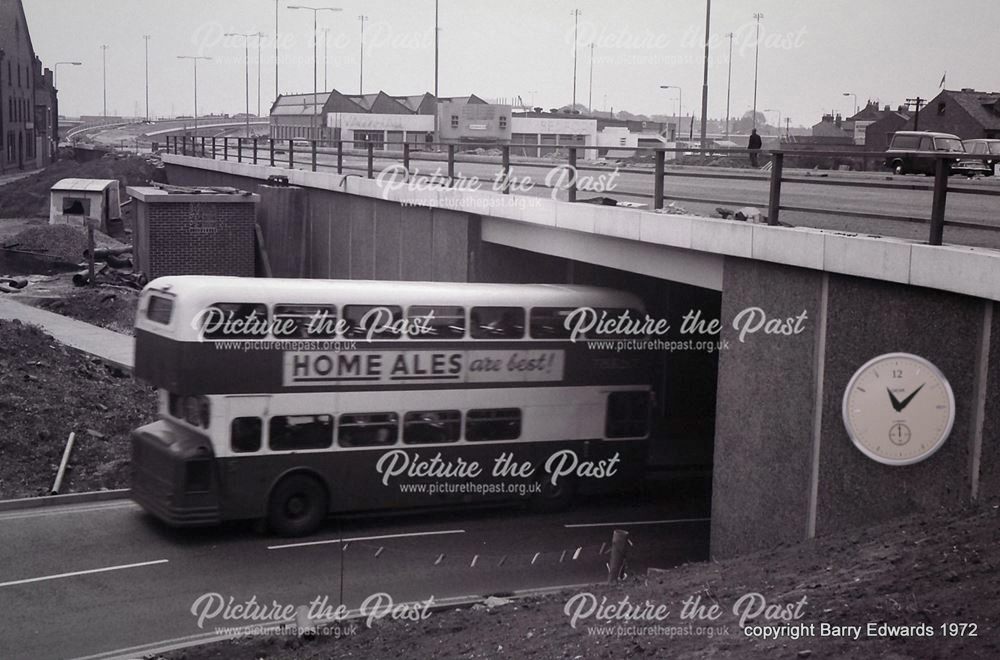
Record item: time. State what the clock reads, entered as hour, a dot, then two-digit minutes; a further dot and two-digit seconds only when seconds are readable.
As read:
11.08
